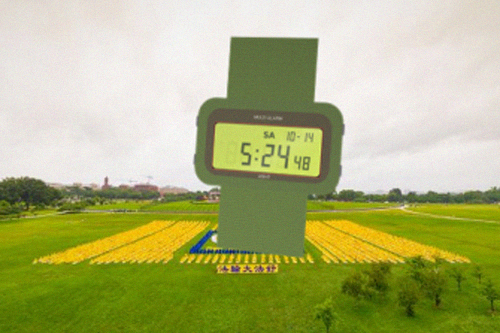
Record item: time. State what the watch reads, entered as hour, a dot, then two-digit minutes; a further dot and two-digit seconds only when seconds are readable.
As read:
5.24.48
